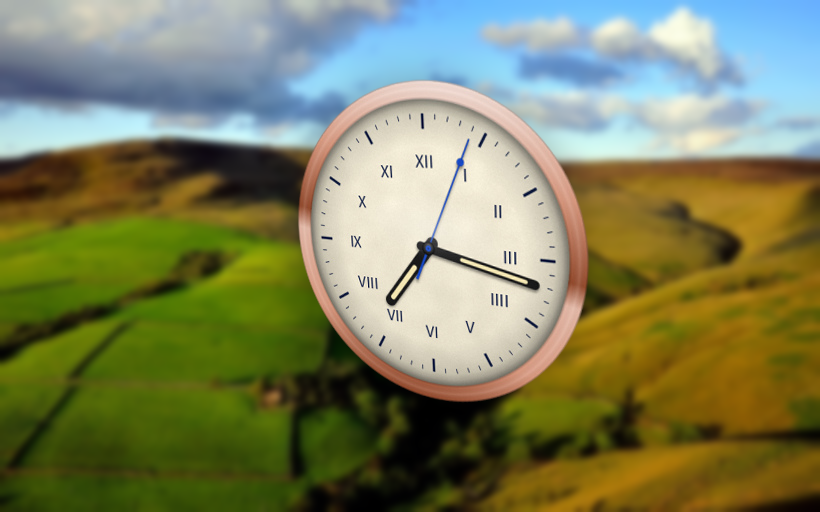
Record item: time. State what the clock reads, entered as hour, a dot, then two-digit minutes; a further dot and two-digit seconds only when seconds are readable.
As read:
7.17.04
